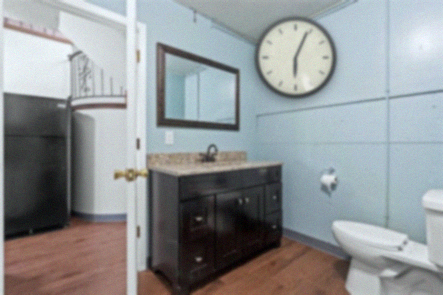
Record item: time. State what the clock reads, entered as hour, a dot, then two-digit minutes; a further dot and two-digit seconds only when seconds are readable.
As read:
6.04
